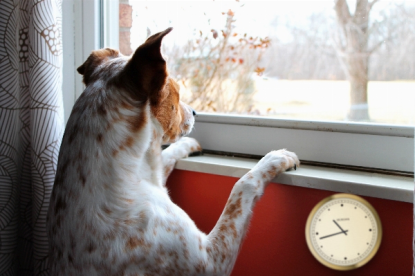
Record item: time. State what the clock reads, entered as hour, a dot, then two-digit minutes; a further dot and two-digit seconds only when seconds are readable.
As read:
10.43
